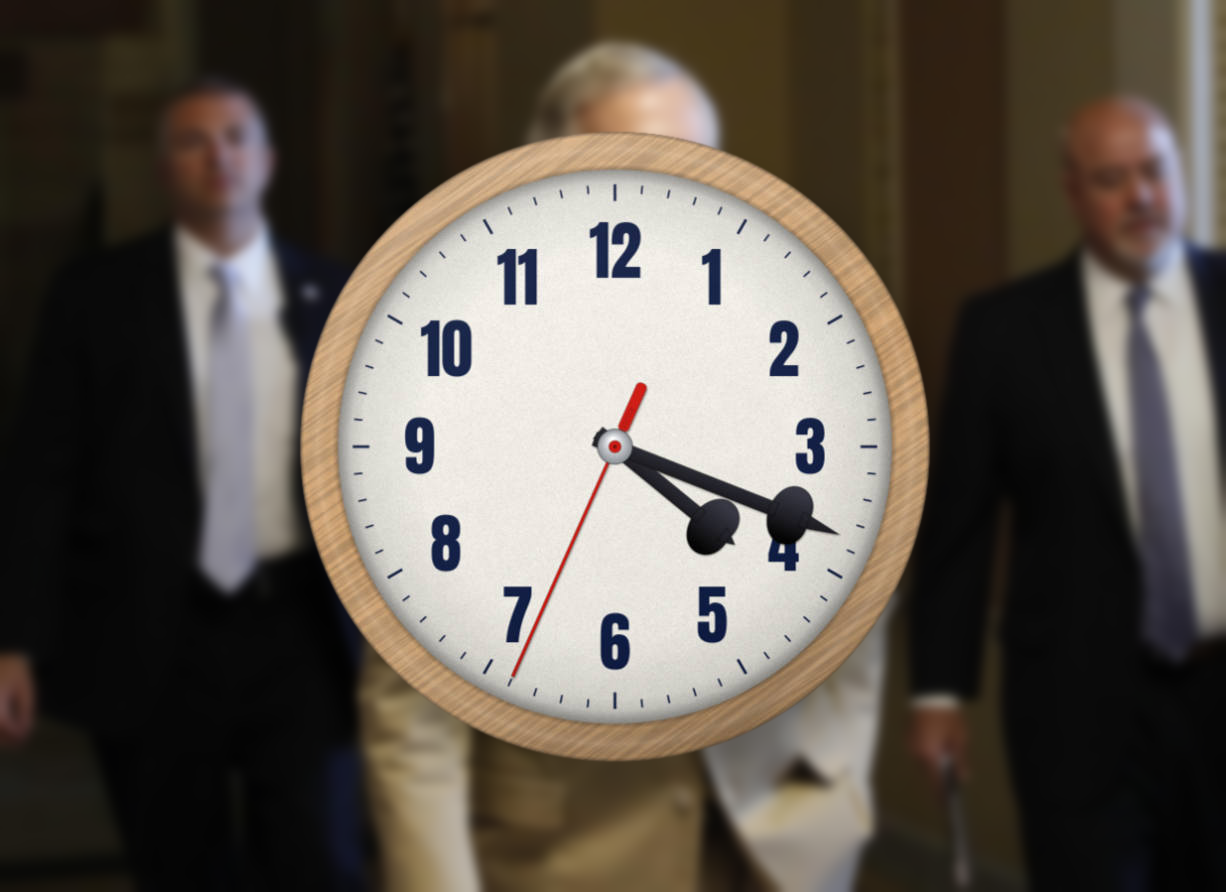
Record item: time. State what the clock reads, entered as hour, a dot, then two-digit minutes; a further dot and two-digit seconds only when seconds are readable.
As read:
4.18.34
